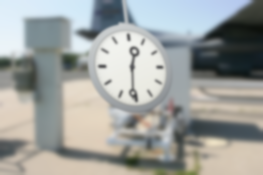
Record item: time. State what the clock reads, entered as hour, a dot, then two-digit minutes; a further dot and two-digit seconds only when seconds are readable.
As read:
12.31
